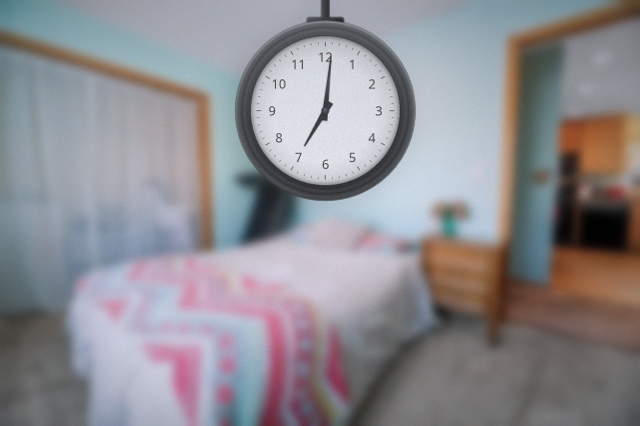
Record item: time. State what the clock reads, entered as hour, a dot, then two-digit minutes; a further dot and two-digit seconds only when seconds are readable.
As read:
7.01
